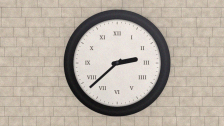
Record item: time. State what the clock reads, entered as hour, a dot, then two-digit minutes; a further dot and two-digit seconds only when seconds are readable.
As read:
2.38
